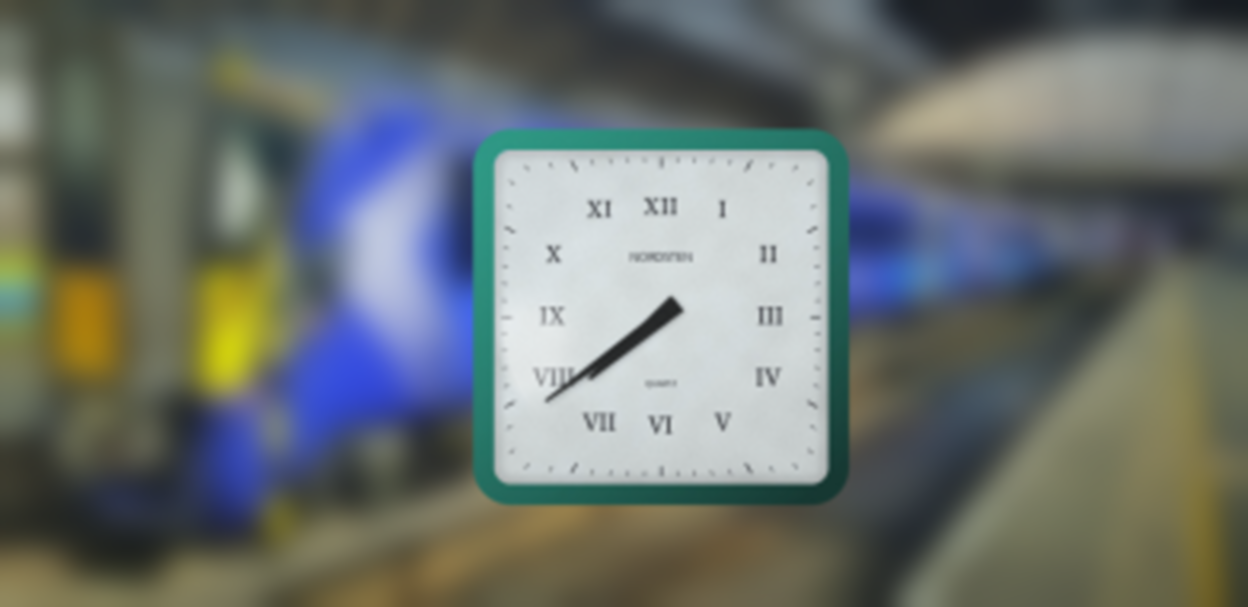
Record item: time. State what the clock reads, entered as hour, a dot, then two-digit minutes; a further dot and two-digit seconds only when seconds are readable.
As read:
7.39
